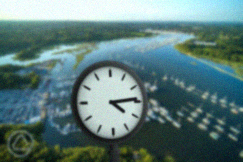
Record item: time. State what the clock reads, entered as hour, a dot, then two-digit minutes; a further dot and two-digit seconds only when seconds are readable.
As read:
4.14
